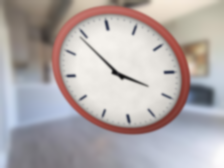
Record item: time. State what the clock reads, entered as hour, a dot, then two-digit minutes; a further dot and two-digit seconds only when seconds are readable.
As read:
3.54
